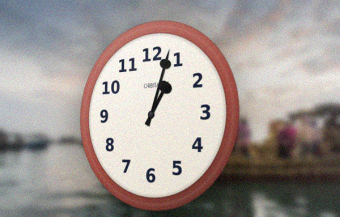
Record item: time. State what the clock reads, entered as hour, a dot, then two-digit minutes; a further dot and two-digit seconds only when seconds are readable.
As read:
1.03
